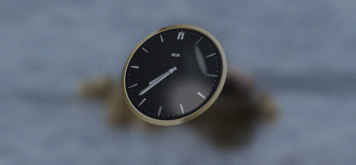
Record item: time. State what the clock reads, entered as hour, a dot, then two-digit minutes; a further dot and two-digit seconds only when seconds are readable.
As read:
7.37
